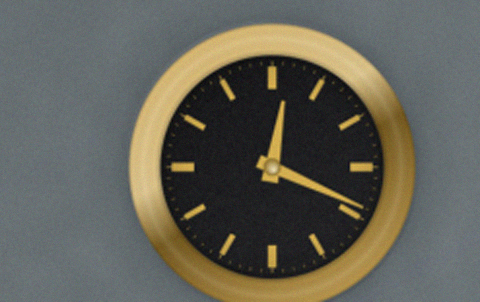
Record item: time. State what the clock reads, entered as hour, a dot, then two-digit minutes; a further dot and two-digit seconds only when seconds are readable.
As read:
12.19
